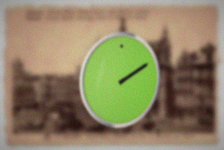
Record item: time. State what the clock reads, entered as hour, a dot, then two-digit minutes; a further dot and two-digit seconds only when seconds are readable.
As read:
2.11
